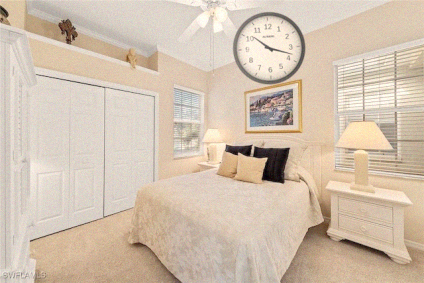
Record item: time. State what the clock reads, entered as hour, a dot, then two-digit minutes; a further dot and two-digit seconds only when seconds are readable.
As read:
10.18
